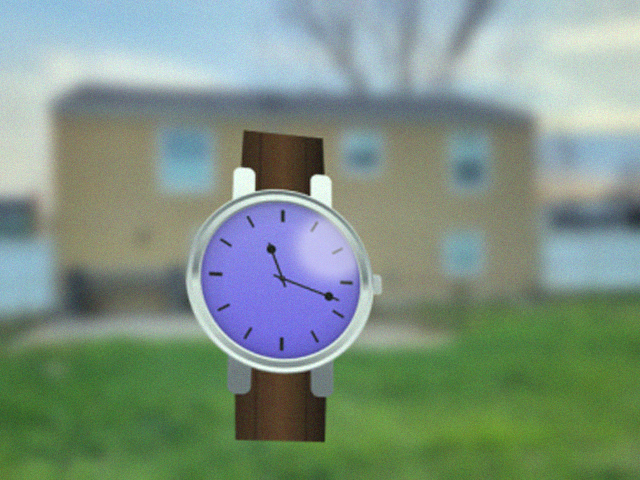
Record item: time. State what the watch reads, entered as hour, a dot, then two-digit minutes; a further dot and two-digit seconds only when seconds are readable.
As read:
11.18
